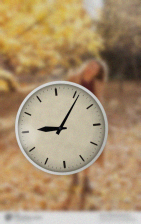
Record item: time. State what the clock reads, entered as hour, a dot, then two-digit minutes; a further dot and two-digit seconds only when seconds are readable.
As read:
9.06
